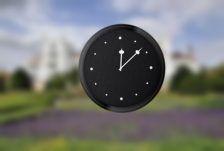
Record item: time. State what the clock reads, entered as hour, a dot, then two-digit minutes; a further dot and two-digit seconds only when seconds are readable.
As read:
12.08
